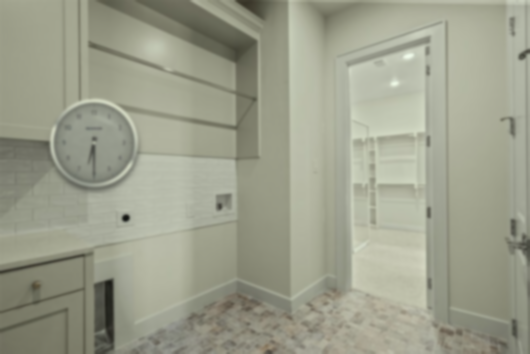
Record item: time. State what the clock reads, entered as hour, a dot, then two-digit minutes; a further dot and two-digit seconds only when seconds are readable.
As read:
6.30
